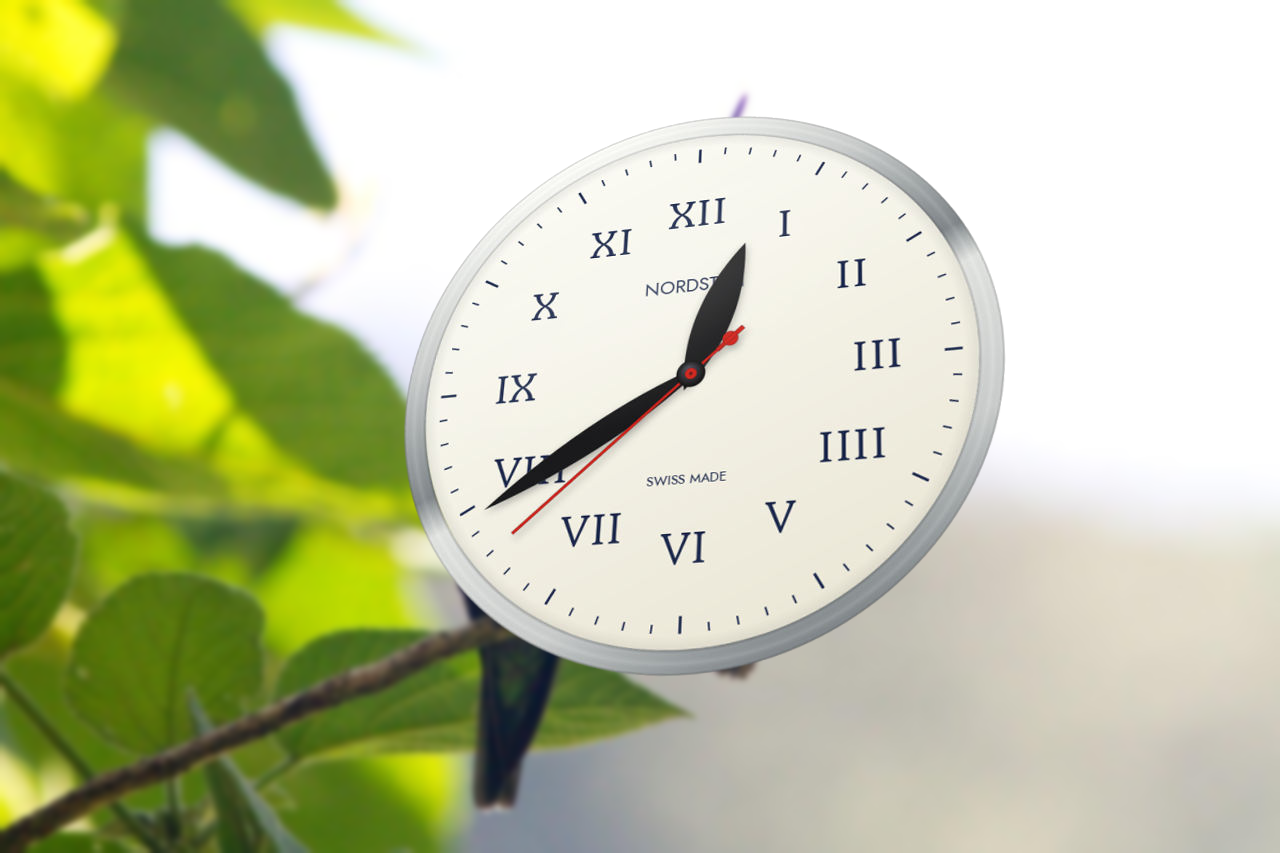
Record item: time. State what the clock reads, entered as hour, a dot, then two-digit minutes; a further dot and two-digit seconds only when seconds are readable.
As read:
12.39.38
